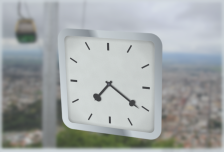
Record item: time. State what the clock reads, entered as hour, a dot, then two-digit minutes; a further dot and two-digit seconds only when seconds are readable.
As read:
7.21
